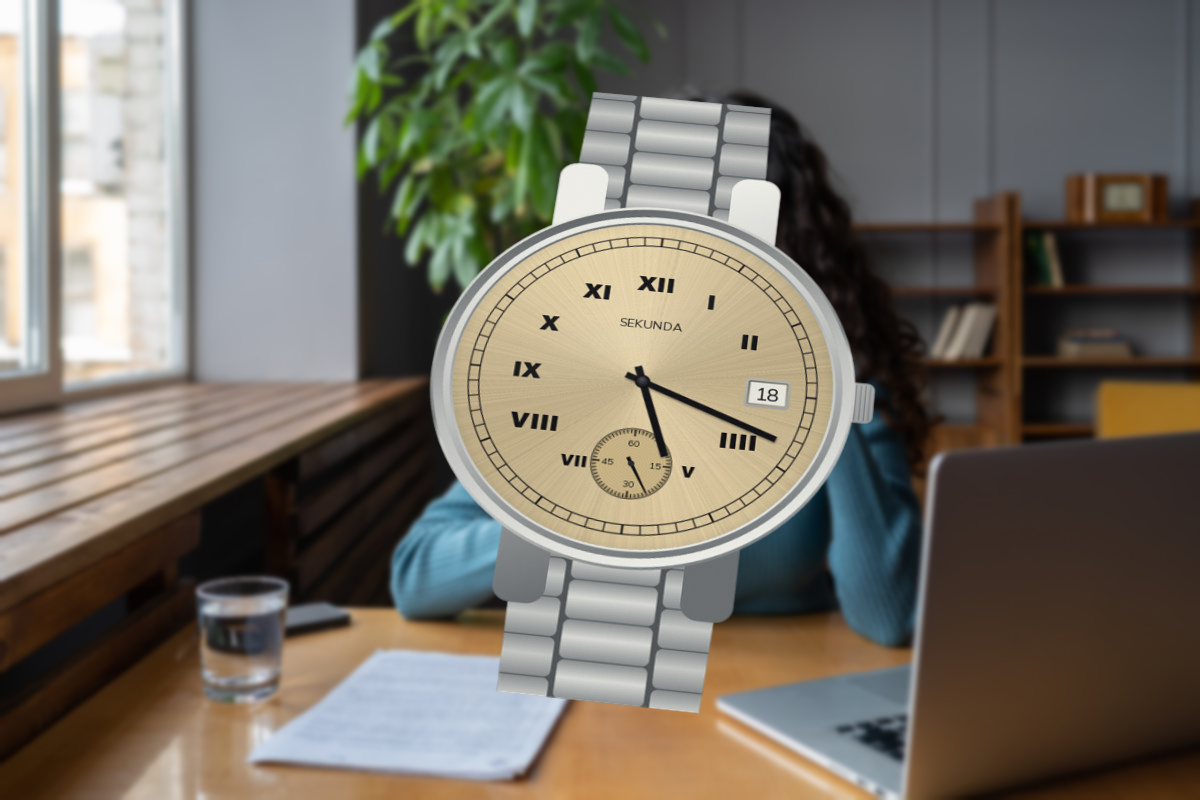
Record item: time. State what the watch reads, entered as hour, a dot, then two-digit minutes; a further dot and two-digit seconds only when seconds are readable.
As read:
5.18.25
